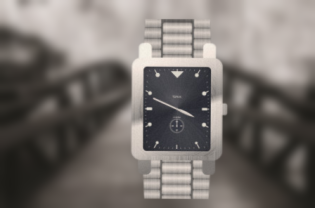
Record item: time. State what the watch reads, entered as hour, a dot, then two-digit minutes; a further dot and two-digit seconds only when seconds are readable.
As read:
3.49
